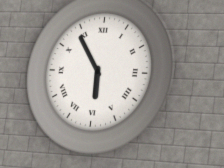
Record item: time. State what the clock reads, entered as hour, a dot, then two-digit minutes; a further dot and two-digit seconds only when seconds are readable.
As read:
5.54
